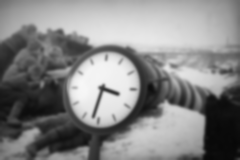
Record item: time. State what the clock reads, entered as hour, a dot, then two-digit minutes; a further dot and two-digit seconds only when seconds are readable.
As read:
3.32
